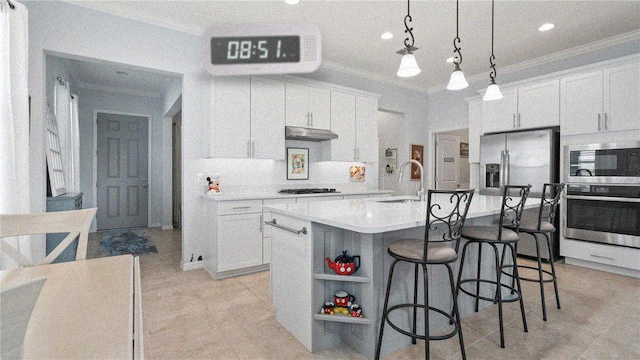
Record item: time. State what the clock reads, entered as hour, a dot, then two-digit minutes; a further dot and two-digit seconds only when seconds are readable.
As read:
8.51
